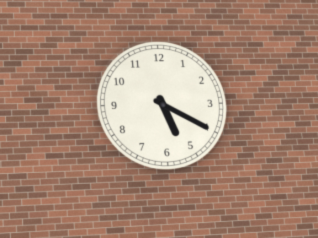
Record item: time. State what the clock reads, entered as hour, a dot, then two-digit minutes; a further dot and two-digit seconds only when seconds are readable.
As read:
5.20
